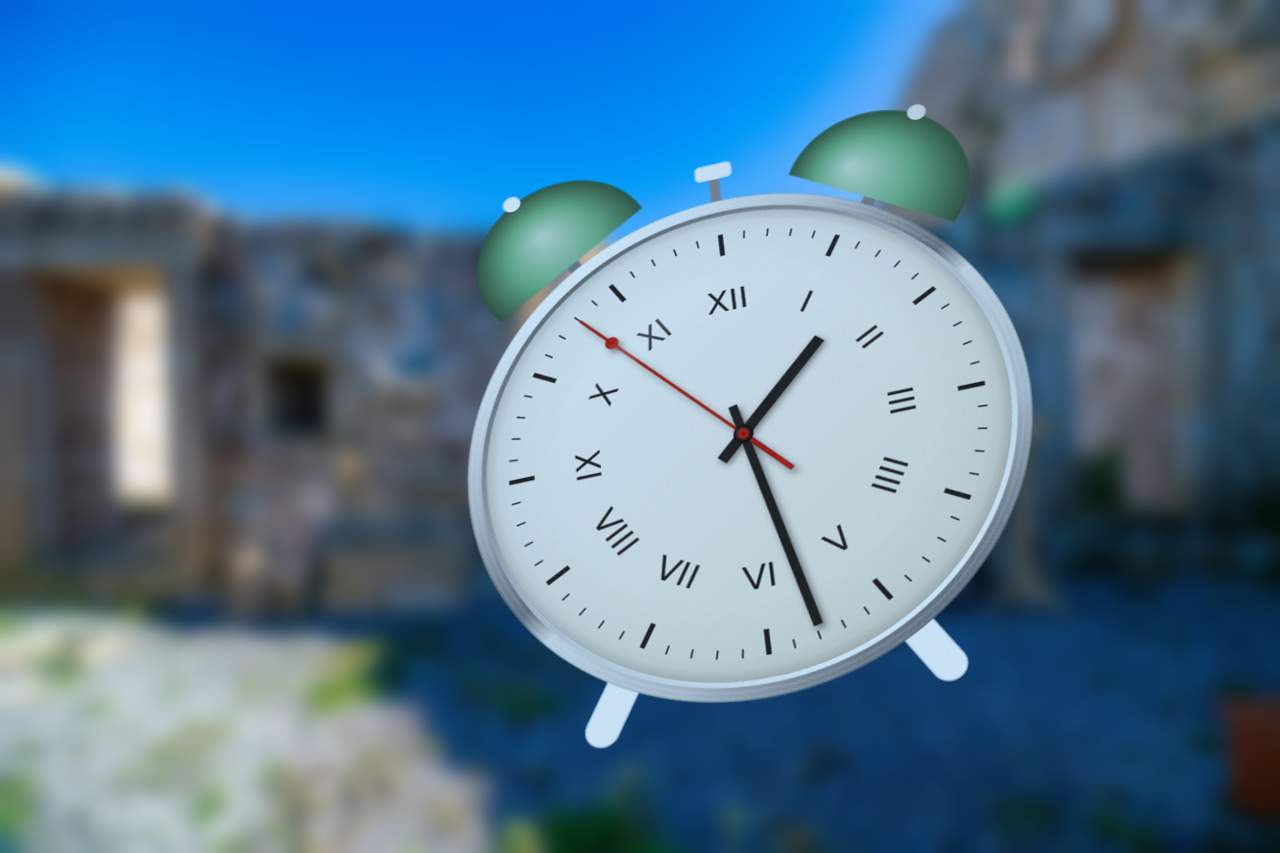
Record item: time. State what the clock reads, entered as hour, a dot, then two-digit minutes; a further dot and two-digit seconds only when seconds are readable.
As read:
1.27.53
